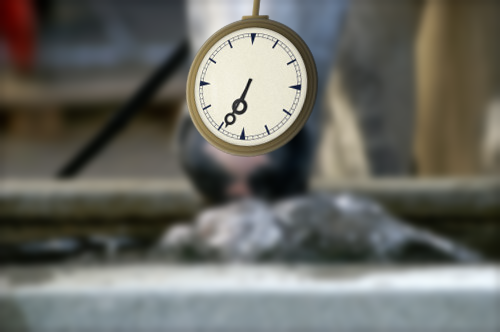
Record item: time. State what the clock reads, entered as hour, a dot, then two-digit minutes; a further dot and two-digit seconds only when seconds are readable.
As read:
6.34
